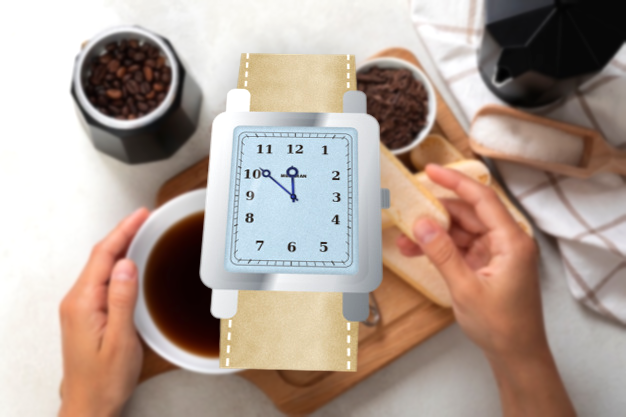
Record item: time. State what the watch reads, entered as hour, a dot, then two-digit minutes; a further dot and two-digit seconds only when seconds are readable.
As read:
11.52
